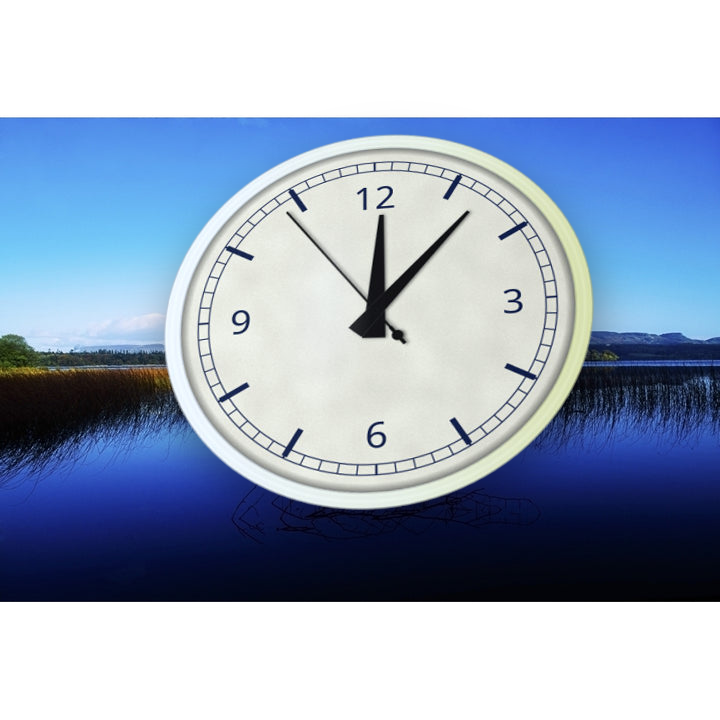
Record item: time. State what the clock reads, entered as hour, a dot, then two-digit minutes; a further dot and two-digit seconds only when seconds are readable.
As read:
12.06.54
